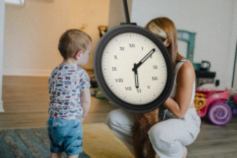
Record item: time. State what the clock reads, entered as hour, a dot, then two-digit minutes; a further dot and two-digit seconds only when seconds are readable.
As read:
6.09
